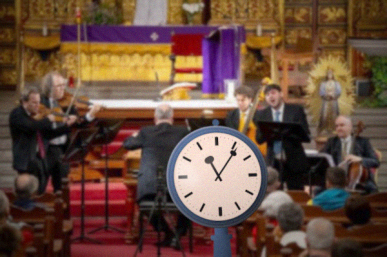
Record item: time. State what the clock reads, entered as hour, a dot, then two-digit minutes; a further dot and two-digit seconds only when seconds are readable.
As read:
11.06
